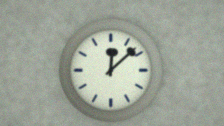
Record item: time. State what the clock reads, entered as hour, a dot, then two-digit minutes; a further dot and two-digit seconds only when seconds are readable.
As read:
12.08
